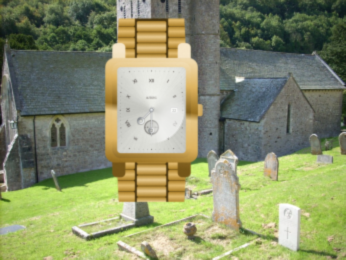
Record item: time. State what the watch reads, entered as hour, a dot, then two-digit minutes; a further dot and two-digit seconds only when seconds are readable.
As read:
7.30
